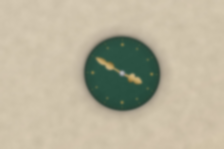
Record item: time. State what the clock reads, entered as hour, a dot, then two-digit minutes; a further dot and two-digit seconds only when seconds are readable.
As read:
3.50
